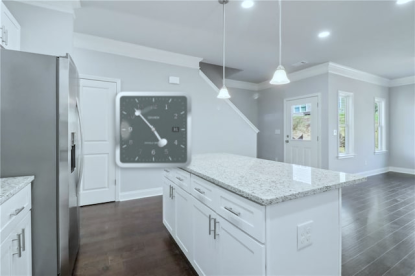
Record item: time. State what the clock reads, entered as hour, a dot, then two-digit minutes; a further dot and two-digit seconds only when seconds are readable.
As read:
4.53
